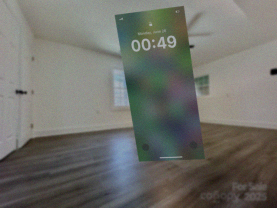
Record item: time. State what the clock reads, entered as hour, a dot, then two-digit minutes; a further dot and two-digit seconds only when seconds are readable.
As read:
0.49
